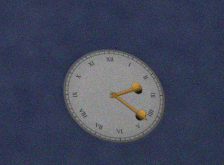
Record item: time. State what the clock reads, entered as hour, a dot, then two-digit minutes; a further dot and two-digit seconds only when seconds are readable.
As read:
2.22
